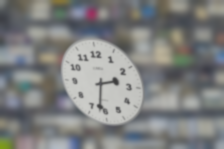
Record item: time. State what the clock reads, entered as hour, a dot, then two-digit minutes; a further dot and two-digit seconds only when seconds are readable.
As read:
2.32
